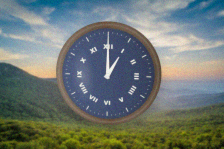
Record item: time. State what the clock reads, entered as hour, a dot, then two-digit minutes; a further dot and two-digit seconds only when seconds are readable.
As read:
1.00
